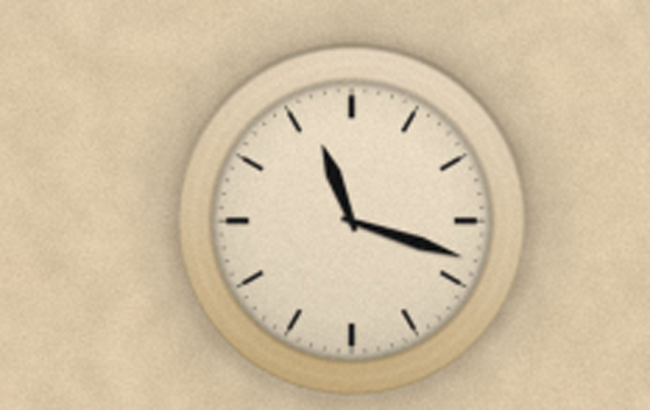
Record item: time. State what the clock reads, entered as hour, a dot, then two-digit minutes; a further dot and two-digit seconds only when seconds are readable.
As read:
11.18
